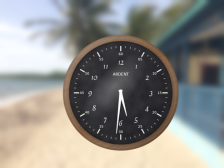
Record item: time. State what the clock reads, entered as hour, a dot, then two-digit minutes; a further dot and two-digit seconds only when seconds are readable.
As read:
5.31
